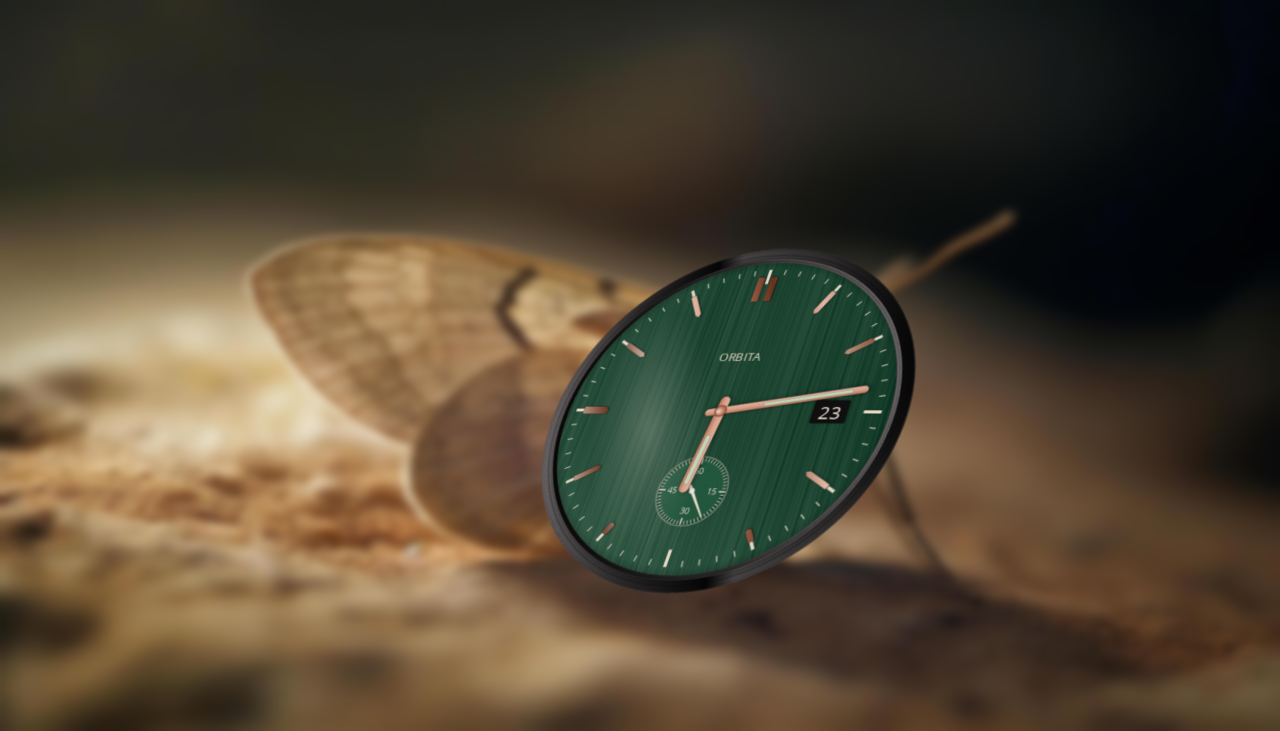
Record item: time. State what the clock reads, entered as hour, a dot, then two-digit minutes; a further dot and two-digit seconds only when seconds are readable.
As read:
6.13.24
